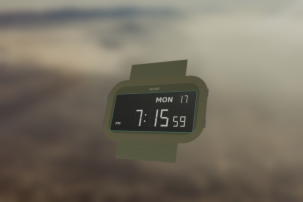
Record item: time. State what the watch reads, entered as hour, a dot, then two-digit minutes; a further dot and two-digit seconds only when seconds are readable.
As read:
7.15.59
